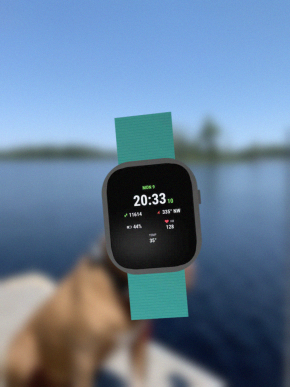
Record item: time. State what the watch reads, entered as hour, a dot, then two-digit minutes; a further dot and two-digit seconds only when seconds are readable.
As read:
20.33
